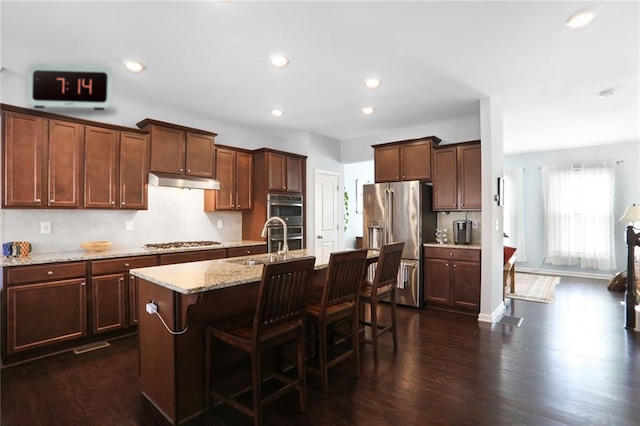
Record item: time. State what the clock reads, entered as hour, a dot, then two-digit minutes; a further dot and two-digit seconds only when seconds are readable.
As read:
7.14
